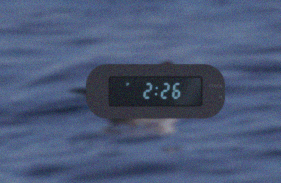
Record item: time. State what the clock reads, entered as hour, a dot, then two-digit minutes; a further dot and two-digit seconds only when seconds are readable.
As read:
2.26
